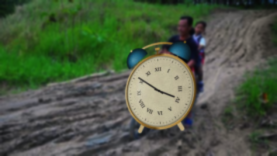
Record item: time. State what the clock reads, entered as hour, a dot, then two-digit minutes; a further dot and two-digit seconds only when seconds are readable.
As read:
3.51
